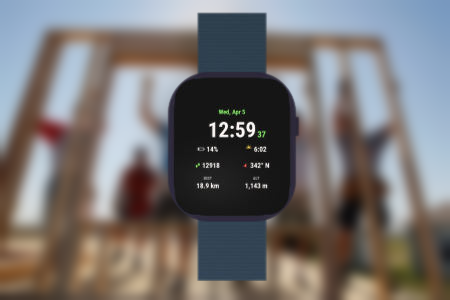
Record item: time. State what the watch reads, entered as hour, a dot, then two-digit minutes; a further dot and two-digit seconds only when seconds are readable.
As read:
12.59.37
